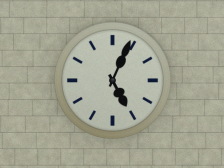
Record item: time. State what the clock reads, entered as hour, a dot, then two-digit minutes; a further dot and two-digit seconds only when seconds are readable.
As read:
5.04
